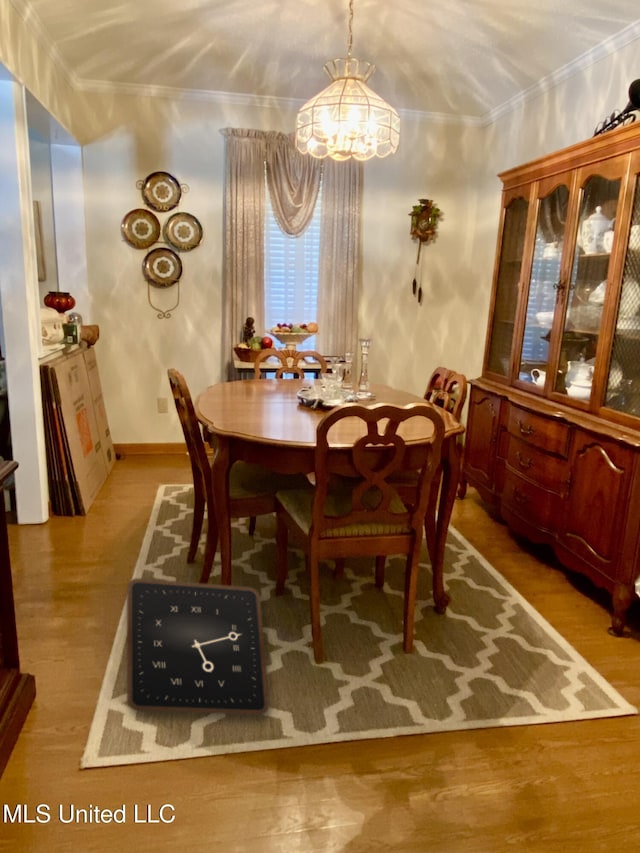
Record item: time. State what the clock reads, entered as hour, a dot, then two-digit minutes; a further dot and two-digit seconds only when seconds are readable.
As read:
5.12
